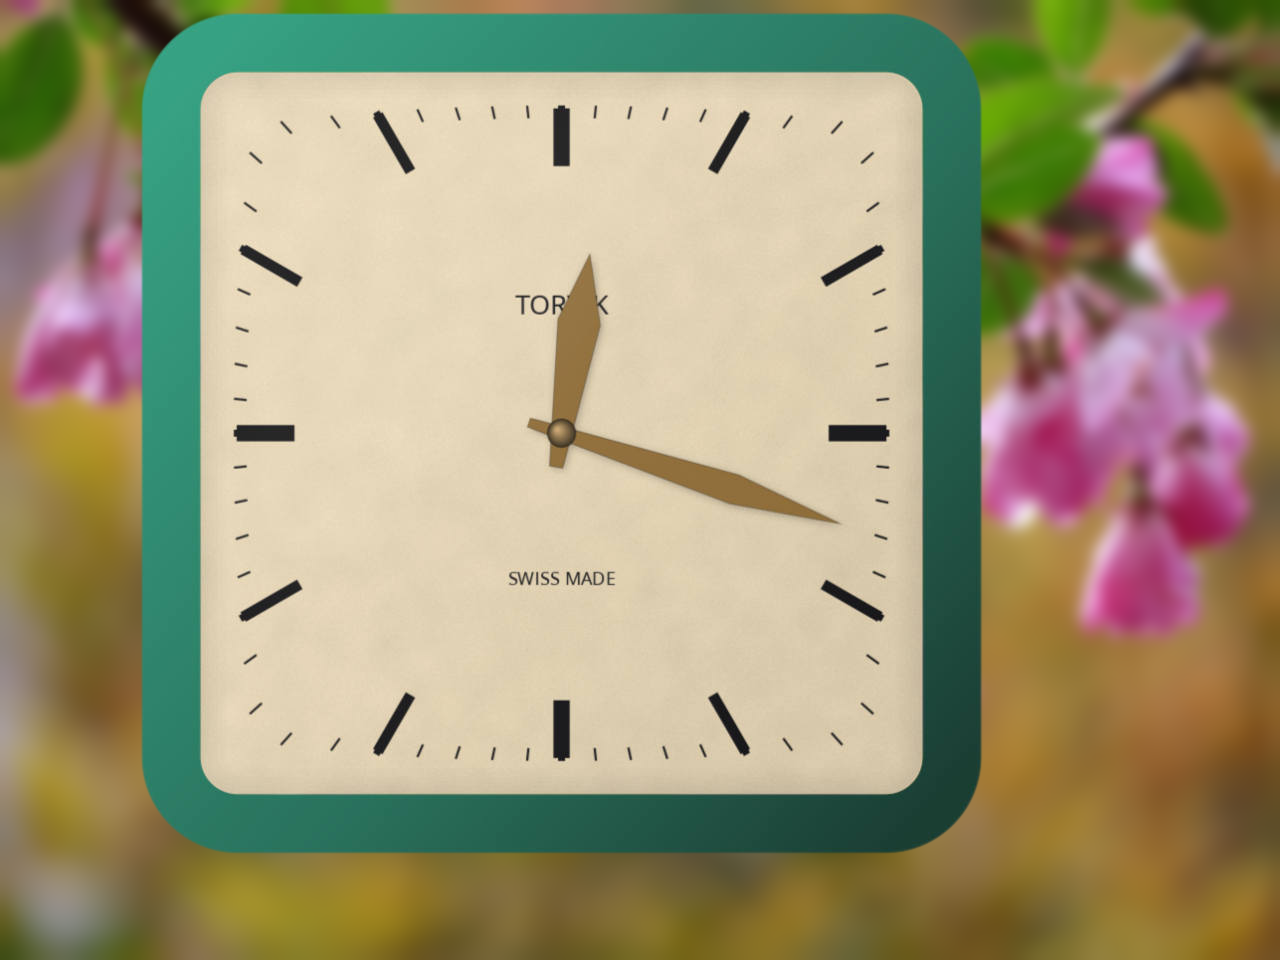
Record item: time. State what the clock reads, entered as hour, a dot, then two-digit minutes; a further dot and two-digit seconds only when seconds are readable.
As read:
12.18
